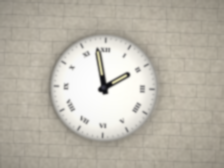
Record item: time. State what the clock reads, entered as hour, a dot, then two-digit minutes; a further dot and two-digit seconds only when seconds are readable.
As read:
1.58
